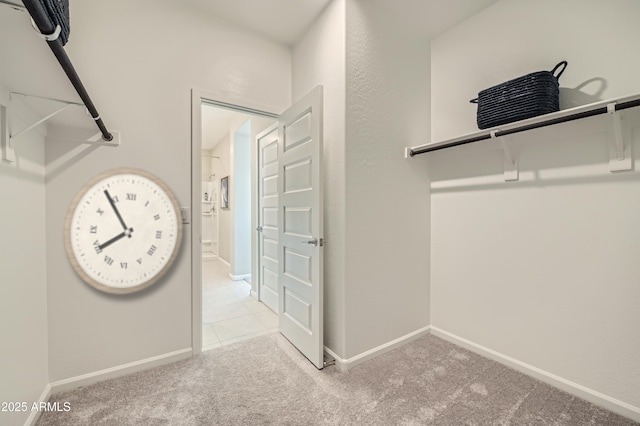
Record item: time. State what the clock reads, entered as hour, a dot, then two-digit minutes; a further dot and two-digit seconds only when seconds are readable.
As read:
7.54
